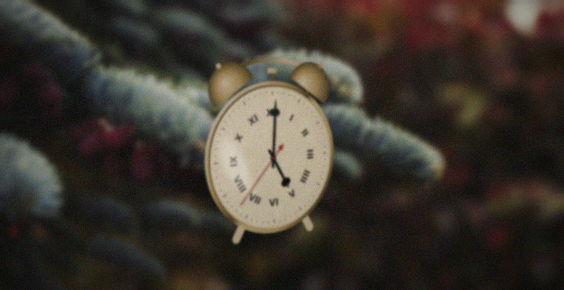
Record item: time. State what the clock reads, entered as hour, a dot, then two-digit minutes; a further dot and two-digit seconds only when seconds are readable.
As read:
5.00.37
